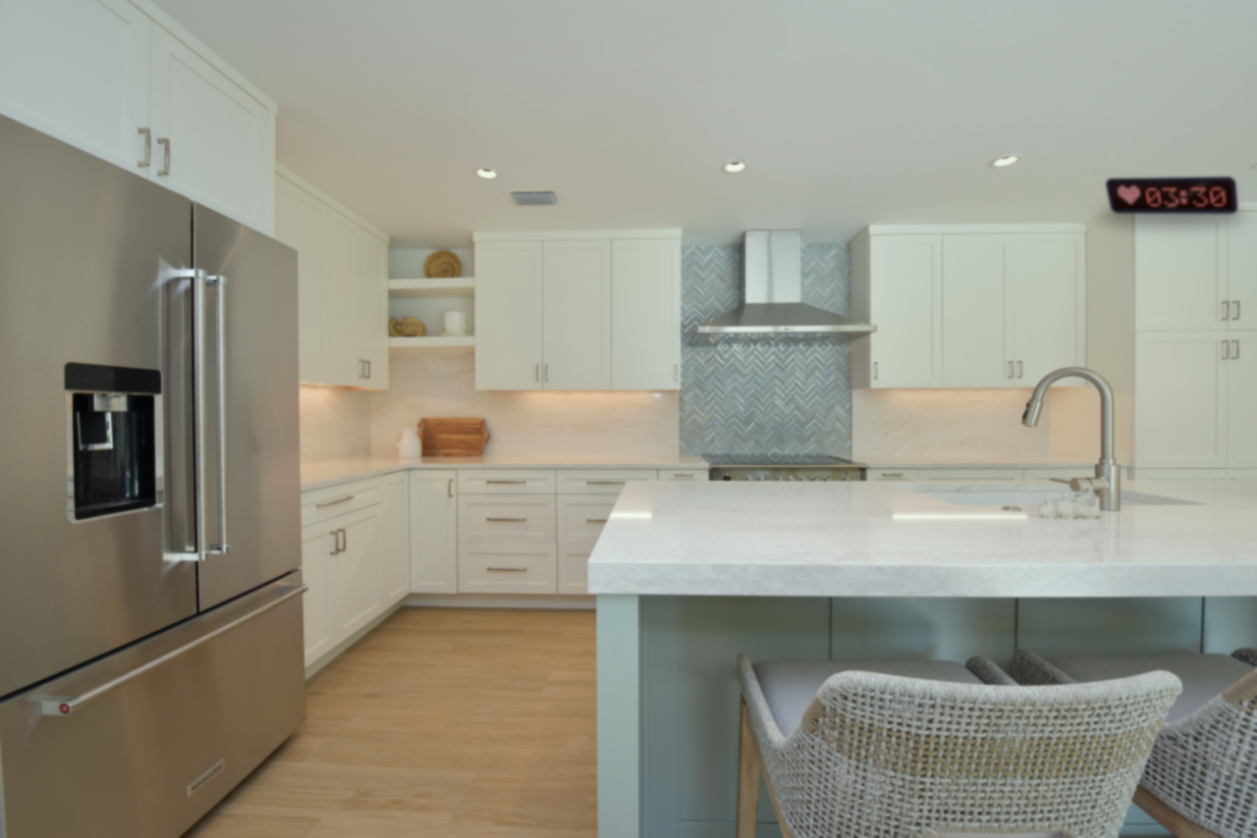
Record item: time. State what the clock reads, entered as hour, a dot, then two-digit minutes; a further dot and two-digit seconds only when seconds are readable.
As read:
3.30
